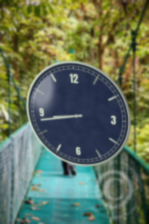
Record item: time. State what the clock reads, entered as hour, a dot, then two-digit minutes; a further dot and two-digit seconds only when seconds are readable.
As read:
8.43
